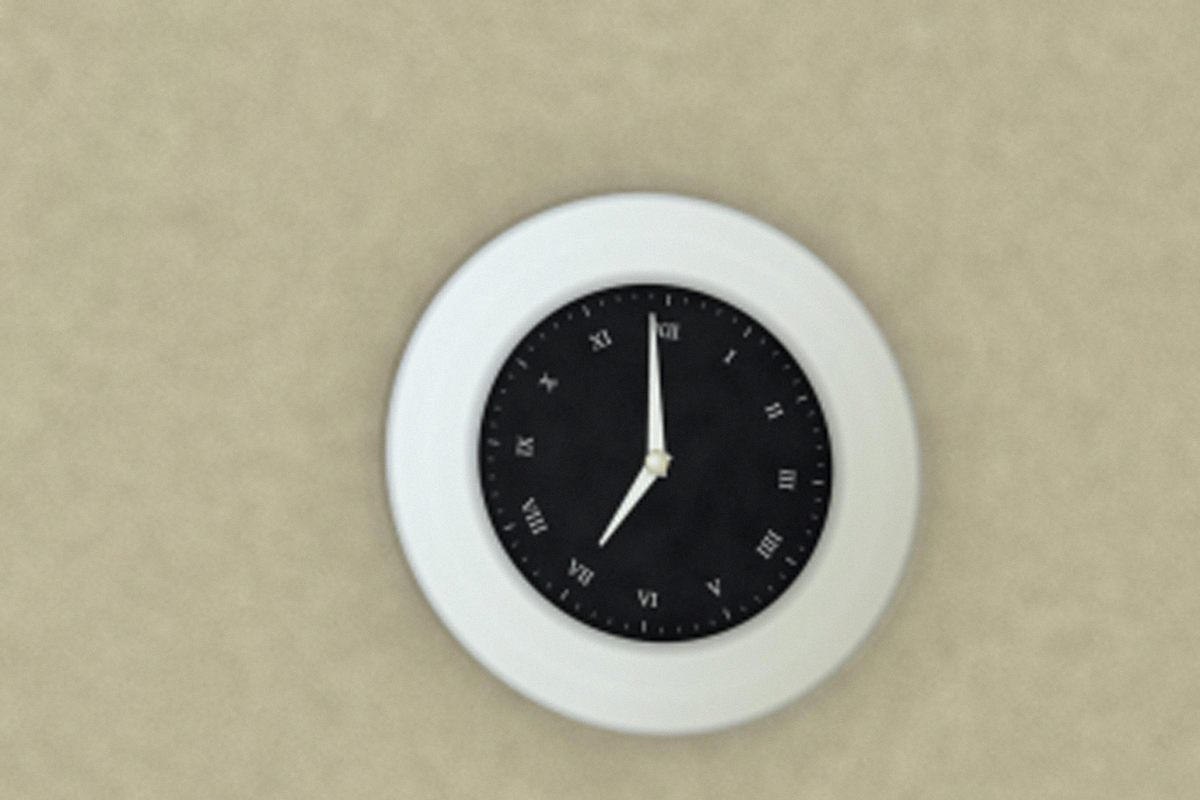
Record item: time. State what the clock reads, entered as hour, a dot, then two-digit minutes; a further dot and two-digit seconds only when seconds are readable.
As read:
6.59
